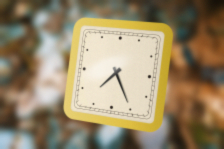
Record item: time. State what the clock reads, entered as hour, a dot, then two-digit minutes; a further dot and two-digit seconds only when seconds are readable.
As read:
7.25
